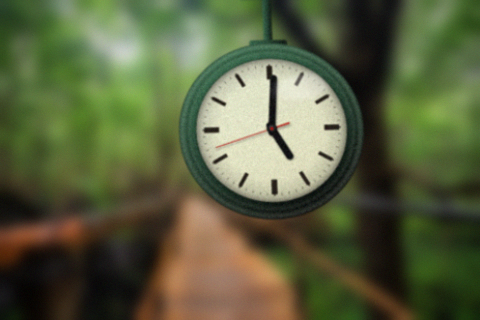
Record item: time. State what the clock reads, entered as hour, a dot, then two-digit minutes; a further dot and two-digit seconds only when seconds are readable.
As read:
5.00.42
